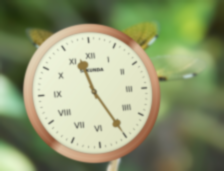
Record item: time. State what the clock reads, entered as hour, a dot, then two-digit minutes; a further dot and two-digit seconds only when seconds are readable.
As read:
11.25
